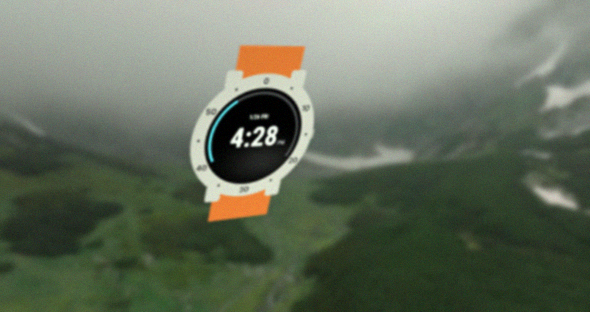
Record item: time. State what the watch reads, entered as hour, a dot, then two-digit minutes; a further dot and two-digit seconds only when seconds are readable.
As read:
4.28
